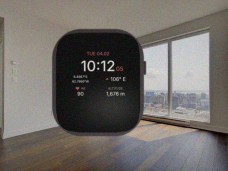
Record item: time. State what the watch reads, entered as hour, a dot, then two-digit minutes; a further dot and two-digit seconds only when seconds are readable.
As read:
10.12
